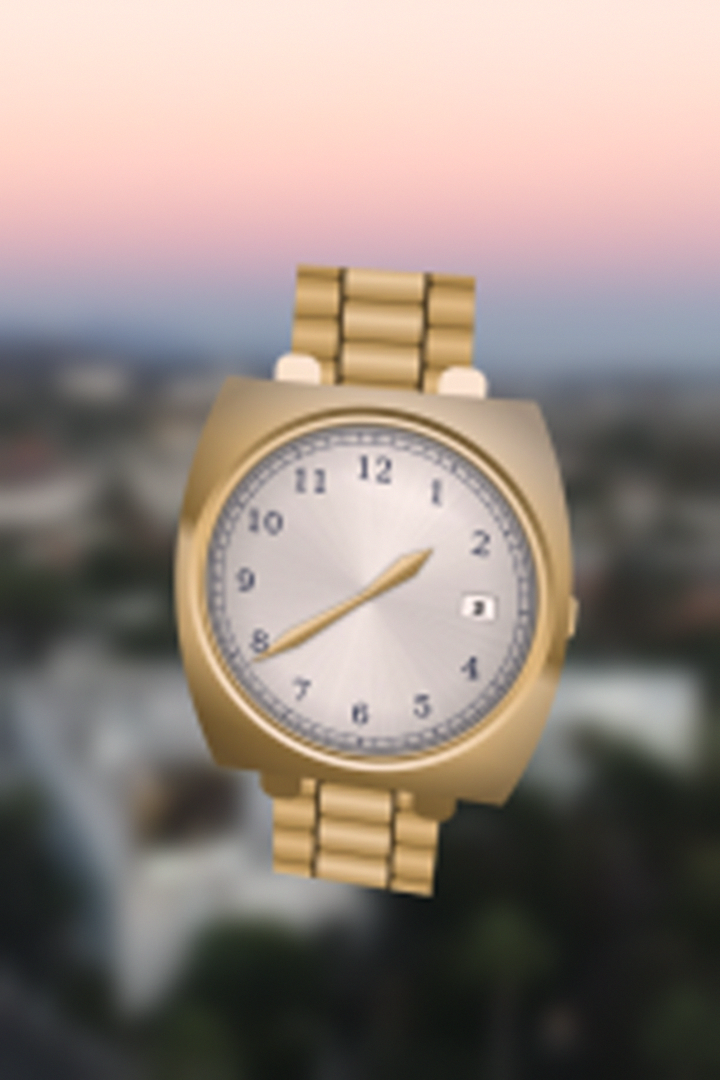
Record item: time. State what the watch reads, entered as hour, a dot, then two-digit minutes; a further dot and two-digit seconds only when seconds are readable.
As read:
1.39
